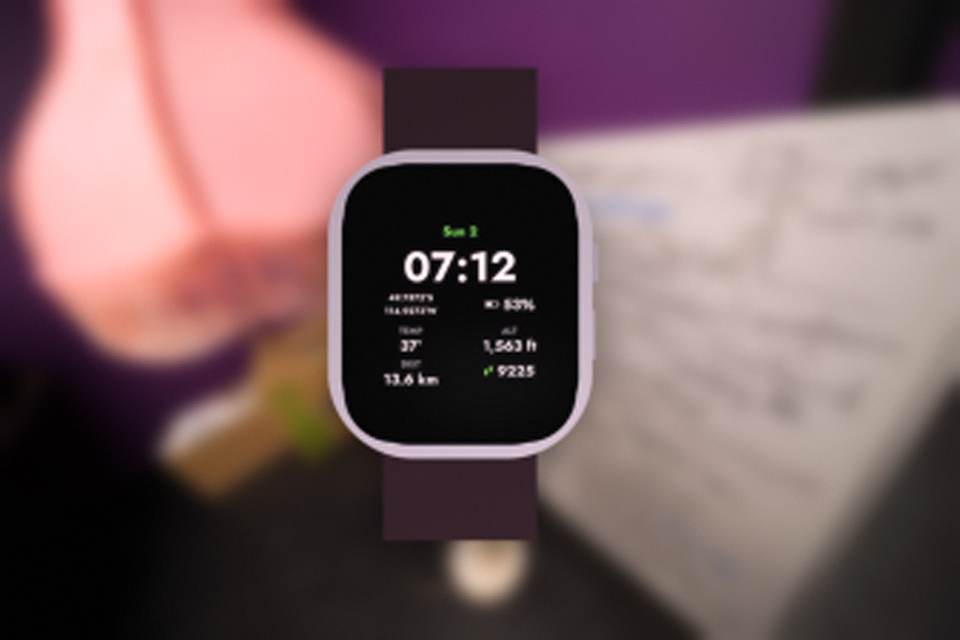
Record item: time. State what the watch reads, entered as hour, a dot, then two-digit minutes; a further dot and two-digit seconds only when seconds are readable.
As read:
7.12
